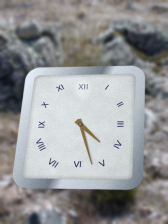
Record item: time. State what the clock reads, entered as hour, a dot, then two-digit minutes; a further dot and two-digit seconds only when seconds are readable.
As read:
4.27
